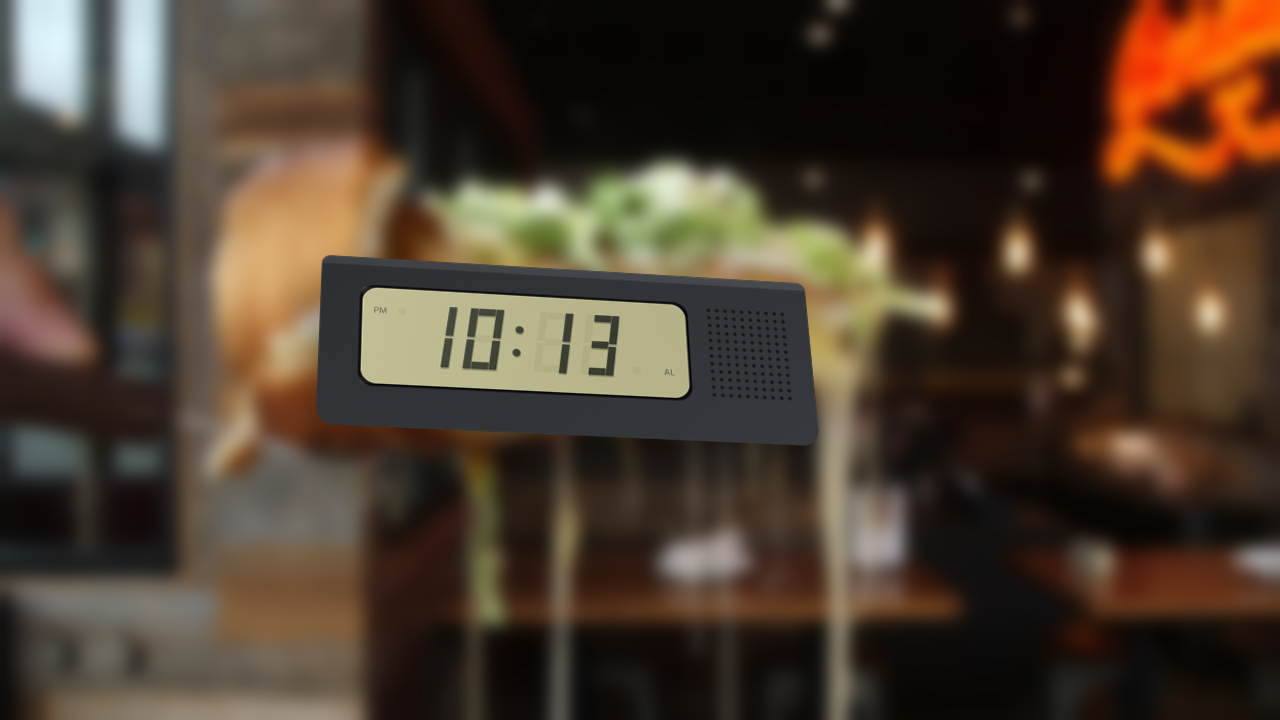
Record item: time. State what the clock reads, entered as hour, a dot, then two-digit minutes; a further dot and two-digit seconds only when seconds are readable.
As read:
10.13
